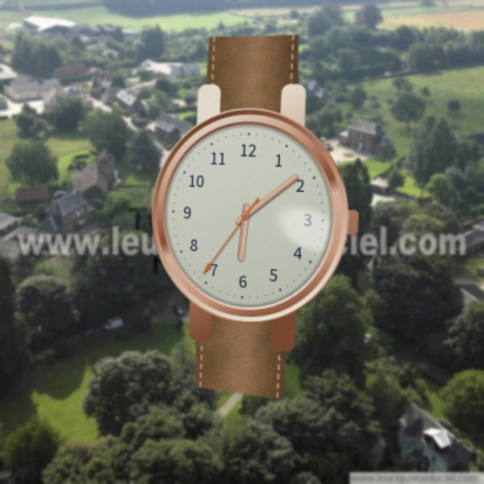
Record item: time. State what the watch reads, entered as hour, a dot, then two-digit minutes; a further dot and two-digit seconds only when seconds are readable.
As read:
6.08.36
